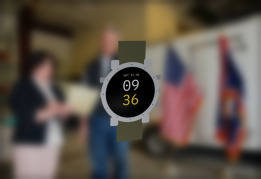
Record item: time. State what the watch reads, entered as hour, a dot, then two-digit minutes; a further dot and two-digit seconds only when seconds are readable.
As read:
9.36
